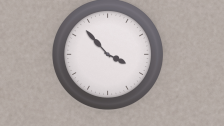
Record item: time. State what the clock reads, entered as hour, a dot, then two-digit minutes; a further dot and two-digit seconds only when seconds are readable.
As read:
3.53
